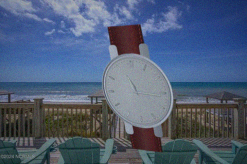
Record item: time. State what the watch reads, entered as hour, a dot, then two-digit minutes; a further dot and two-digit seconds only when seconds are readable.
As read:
11.16
